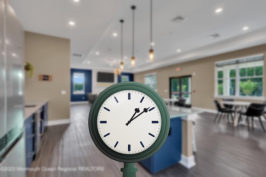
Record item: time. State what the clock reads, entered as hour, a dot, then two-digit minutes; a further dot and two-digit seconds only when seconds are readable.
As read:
1.09
